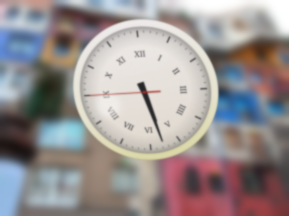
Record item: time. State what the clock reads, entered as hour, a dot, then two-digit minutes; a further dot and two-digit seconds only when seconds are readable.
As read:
5.27.45
